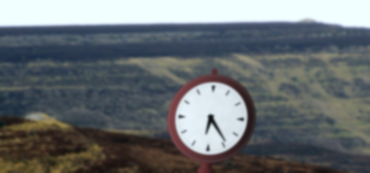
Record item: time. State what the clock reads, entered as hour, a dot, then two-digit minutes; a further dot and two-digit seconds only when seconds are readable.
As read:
6.24
